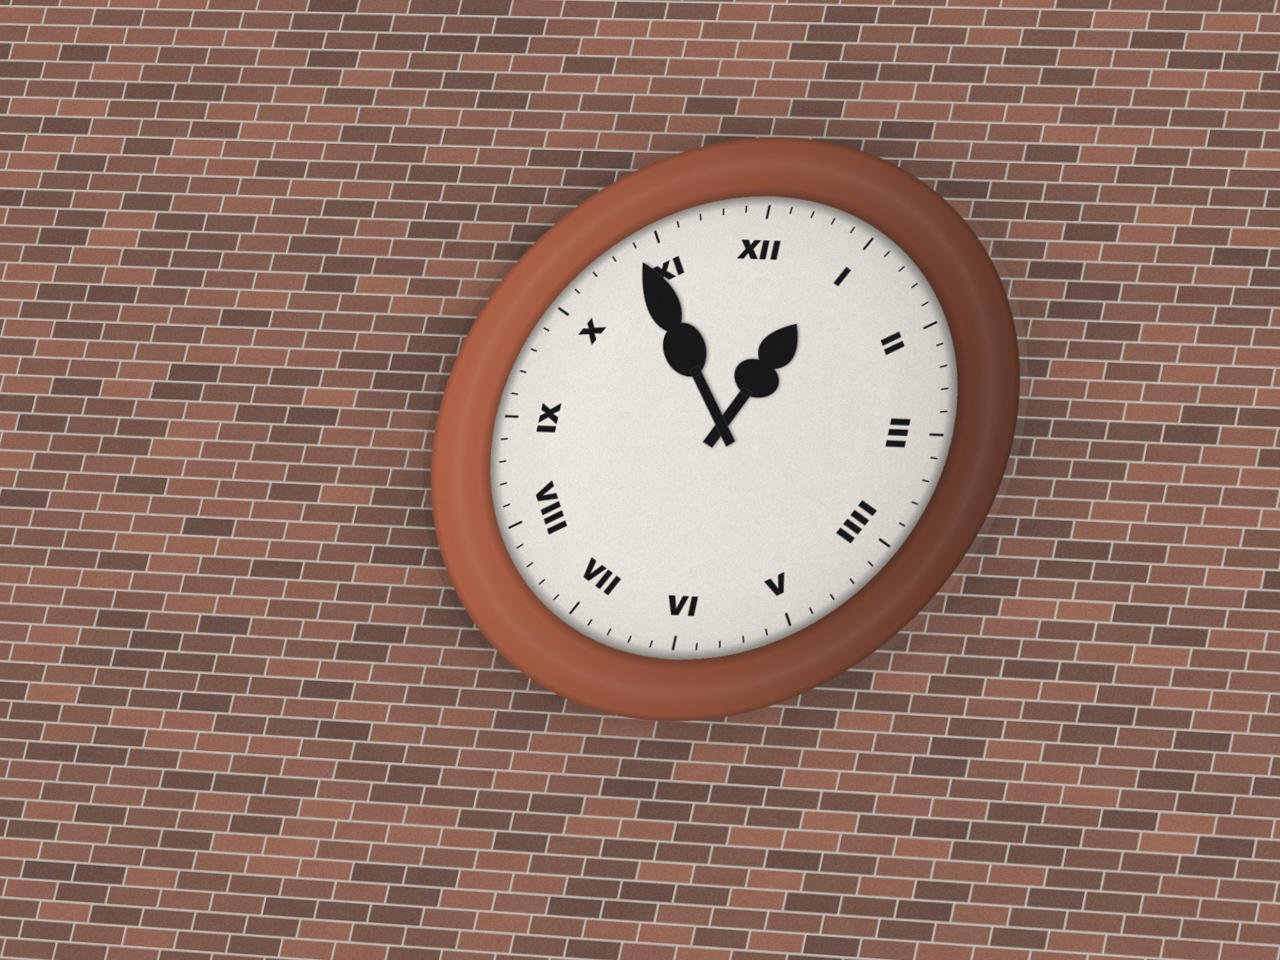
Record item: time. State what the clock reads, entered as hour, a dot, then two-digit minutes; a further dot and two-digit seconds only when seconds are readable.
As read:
12.54
